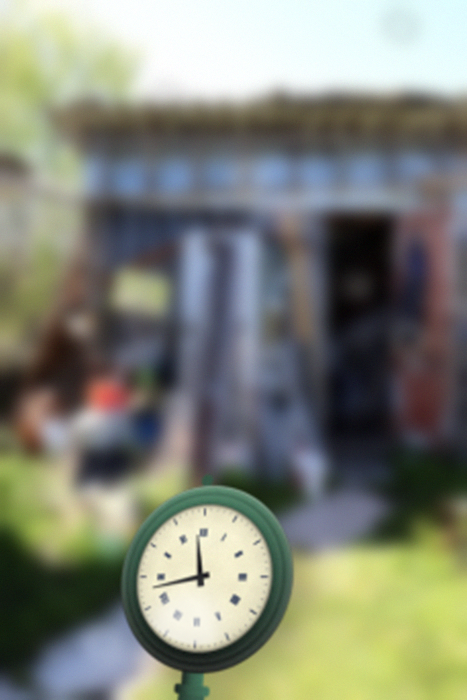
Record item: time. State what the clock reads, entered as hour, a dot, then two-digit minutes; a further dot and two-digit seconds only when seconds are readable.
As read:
11.43
